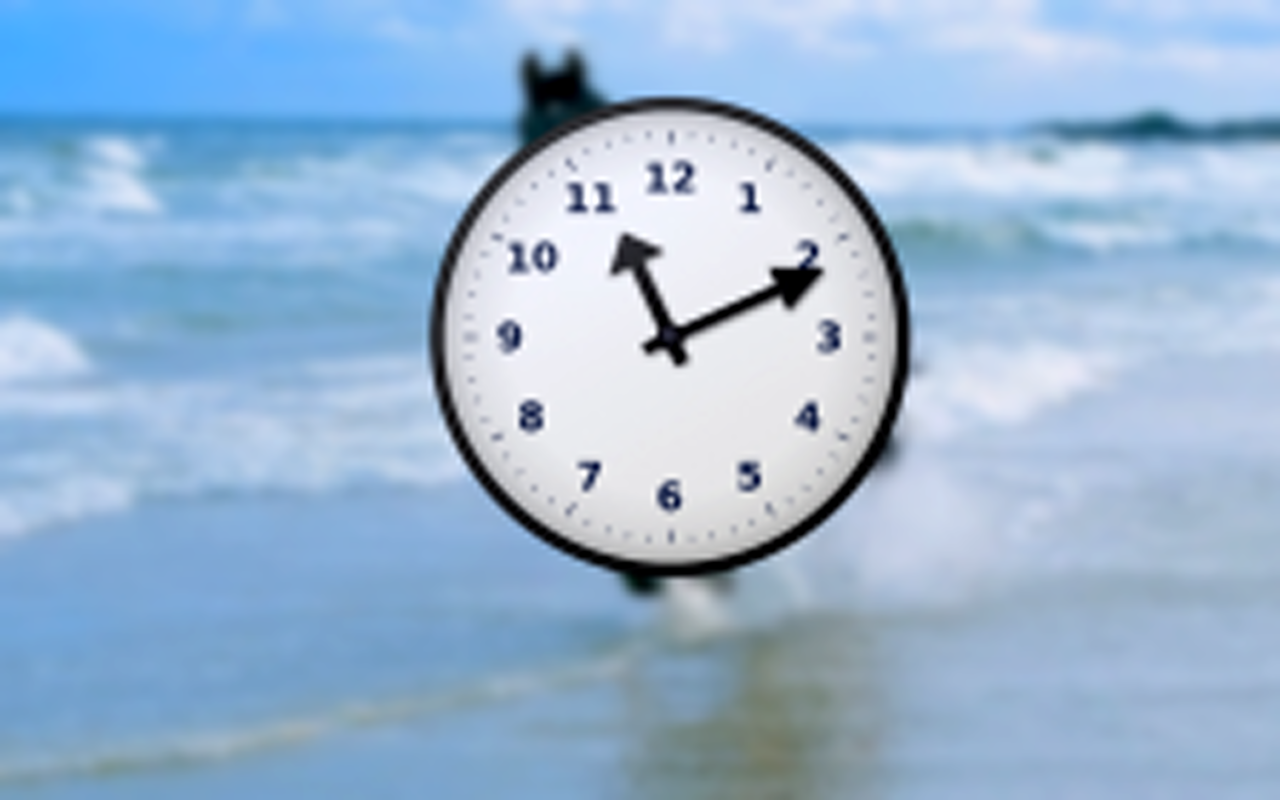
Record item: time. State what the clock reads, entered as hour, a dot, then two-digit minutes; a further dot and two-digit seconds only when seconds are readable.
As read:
11.11
